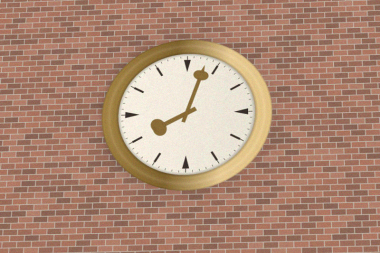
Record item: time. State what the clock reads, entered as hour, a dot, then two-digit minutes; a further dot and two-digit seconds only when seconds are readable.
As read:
8.03
